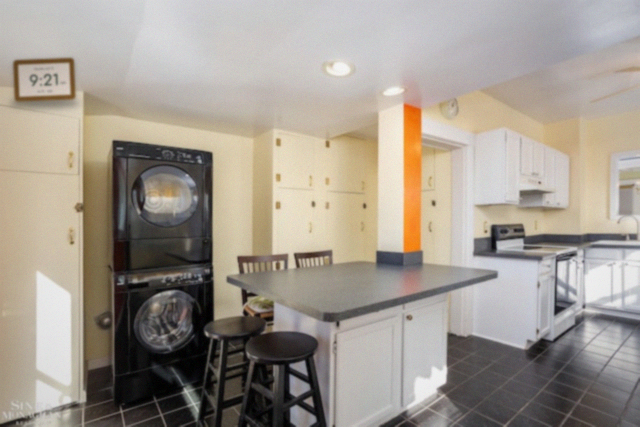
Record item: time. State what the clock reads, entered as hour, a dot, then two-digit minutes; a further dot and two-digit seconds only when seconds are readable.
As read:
9.21
